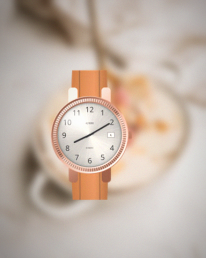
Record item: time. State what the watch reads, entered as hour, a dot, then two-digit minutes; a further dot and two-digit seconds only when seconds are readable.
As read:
8.10
